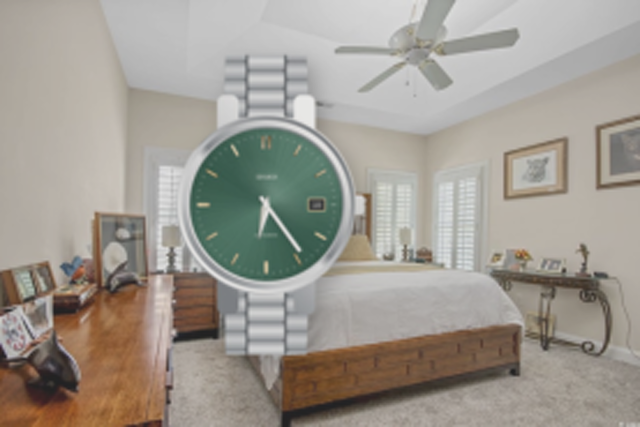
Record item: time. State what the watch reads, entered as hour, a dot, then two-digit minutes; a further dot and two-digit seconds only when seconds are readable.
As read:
6.24
